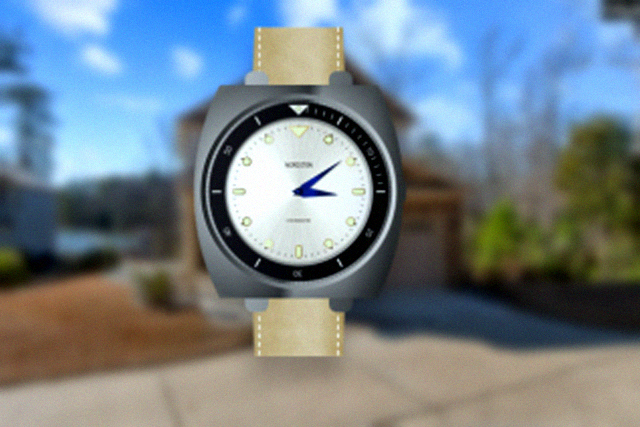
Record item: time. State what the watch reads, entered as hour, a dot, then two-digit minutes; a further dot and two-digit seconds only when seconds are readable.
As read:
3.09
